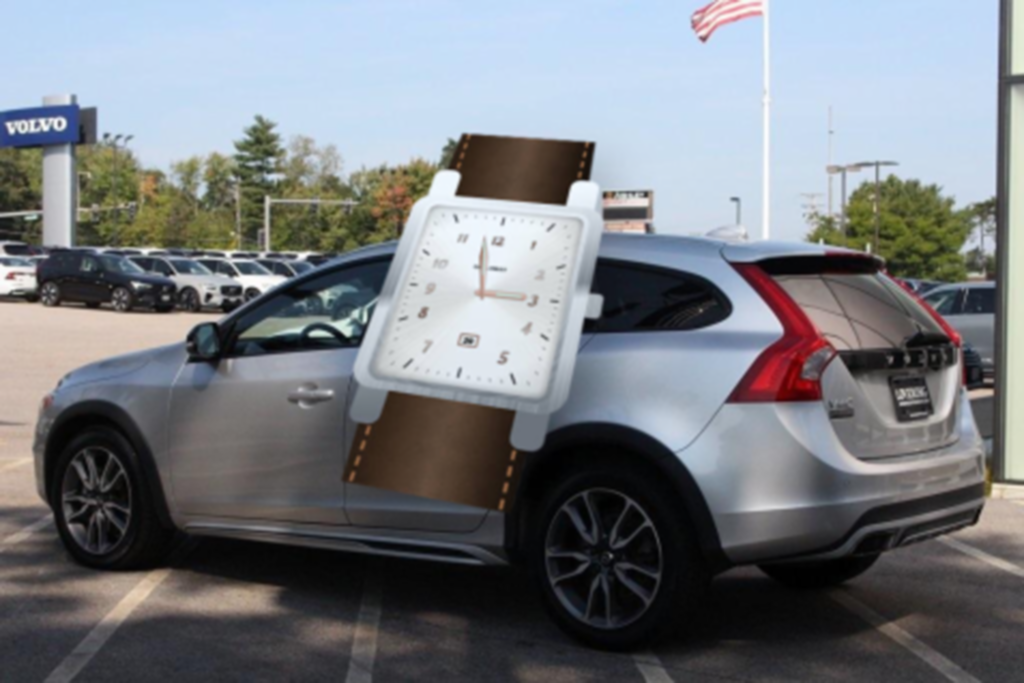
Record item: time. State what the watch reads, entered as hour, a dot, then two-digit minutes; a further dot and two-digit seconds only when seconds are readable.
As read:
2.58
